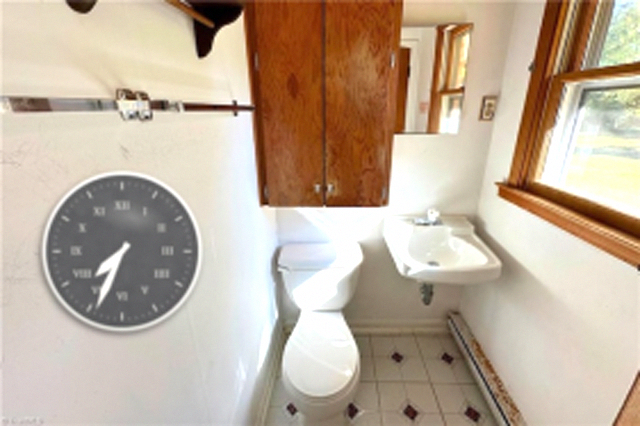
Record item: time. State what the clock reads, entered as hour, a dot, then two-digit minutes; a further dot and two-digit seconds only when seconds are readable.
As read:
7.34
